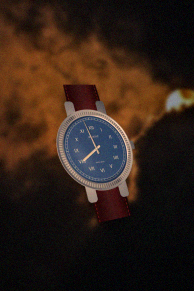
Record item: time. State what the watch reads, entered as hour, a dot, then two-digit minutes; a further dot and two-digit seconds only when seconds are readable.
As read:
7.58
